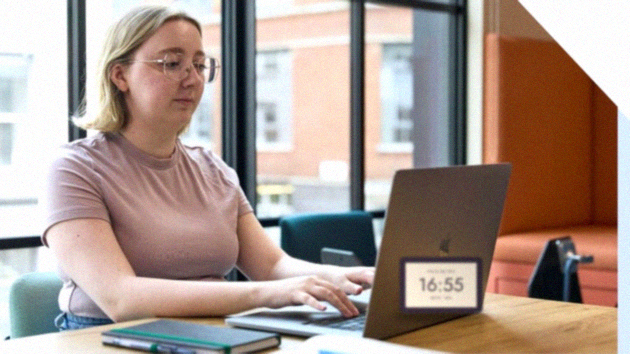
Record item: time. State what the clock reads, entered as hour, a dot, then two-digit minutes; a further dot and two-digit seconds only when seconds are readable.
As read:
16.55
